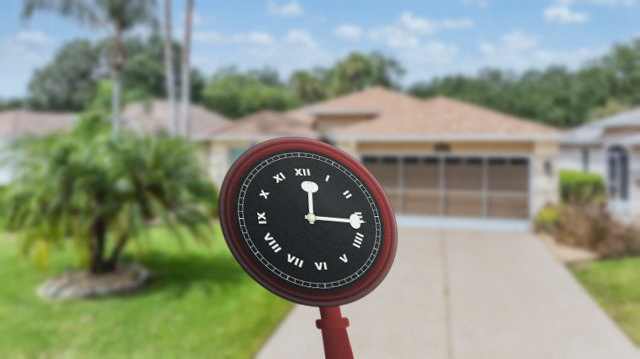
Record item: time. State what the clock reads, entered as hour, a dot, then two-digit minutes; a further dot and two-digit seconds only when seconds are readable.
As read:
12.16
